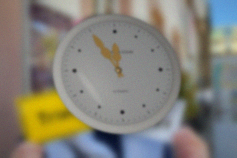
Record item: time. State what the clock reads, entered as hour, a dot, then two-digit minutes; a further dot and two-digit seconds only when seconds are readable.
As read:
11.55
